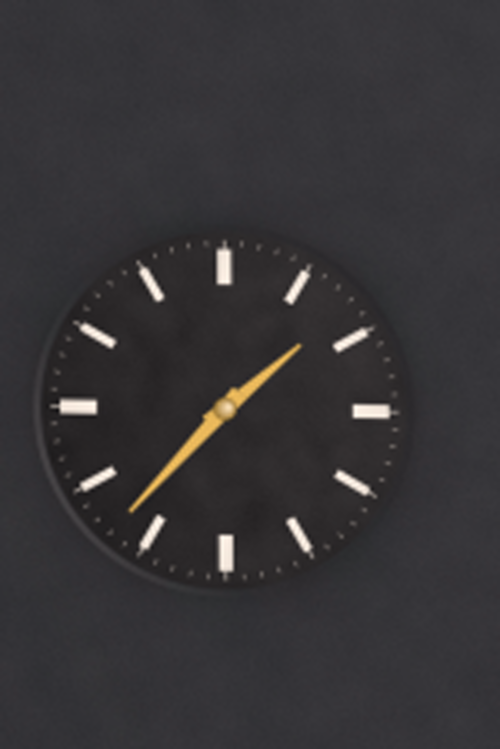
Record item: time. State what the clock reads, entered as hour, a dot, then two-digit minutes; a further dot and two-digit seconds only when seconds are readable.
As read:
1.37
